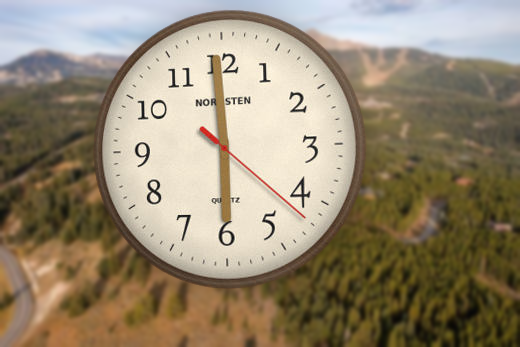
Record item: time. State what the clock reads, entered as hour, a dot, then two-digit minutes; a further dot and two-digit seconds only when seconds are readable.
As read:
5.59.22
